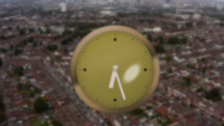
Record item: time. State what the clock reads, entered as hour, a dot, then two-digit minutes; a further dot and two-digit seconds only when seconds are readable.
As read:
6.27
